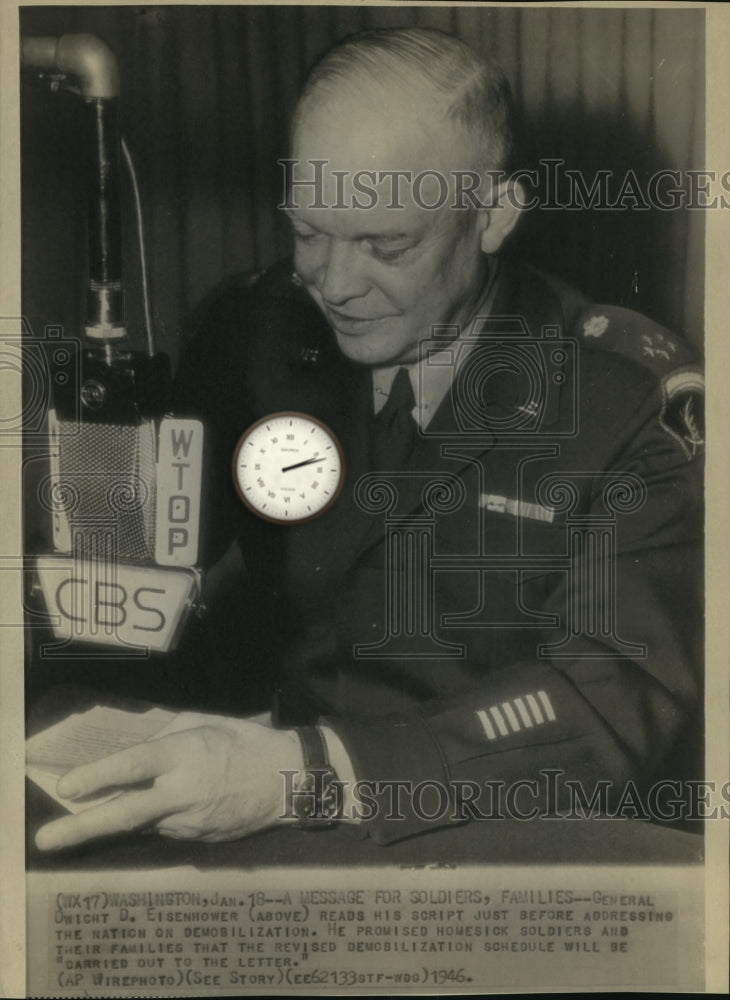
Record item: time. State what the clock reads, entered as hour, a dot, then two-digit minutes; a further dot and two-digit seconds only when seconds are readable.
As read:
2.12
